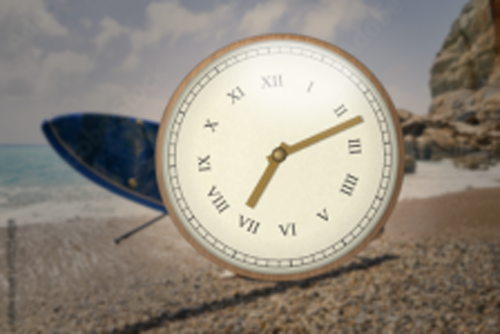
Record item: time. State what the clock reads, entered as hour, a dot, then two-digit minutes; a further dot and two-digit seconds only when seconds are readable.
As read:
7.12
